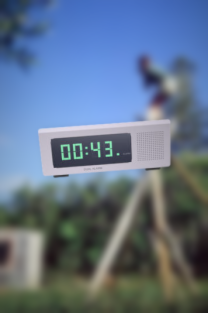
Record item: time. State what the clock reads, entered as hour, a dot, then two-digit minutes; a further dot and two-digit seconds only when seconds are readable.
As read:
0.43
